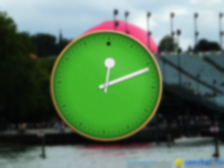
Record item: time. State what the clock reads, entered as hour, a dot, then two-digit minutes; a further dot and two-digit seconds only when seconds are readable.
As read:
12.11
